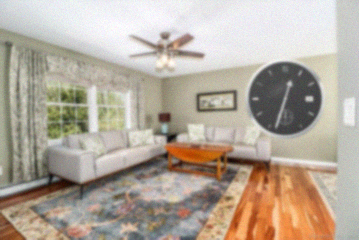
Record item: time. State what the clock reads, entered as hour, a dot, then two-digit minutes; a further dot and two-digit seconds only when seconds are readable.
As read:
12.33
